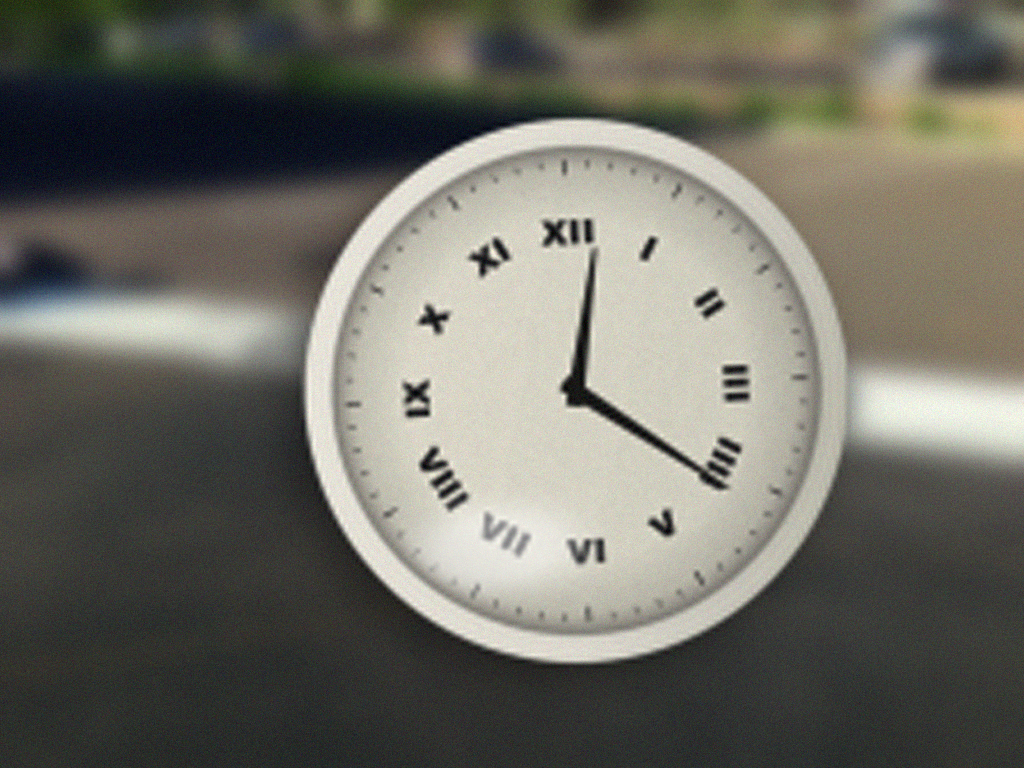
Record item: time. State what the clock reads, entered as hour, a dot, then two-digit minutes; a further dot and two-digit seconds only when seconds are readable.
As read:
12.21
